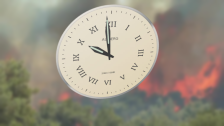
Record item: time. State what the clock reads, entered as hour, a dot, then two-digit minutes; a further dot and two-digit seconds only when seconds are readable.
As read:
9.59
